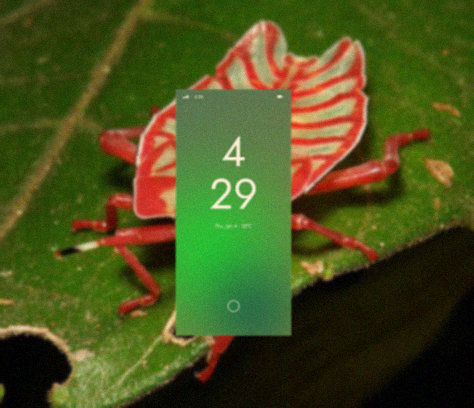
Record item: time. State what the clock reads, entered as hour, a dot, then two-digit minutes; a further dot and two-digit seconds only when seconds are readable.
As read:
4.29
